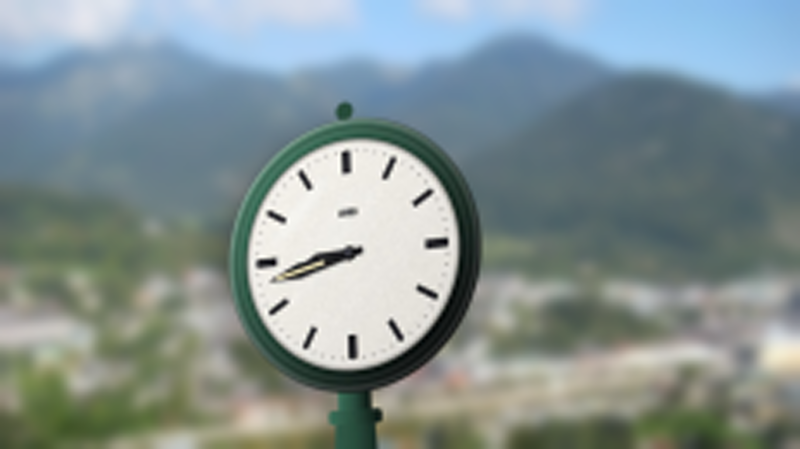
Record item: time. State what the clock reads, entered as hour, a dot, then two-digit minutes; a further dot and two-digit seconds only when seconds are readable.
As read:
8.43
